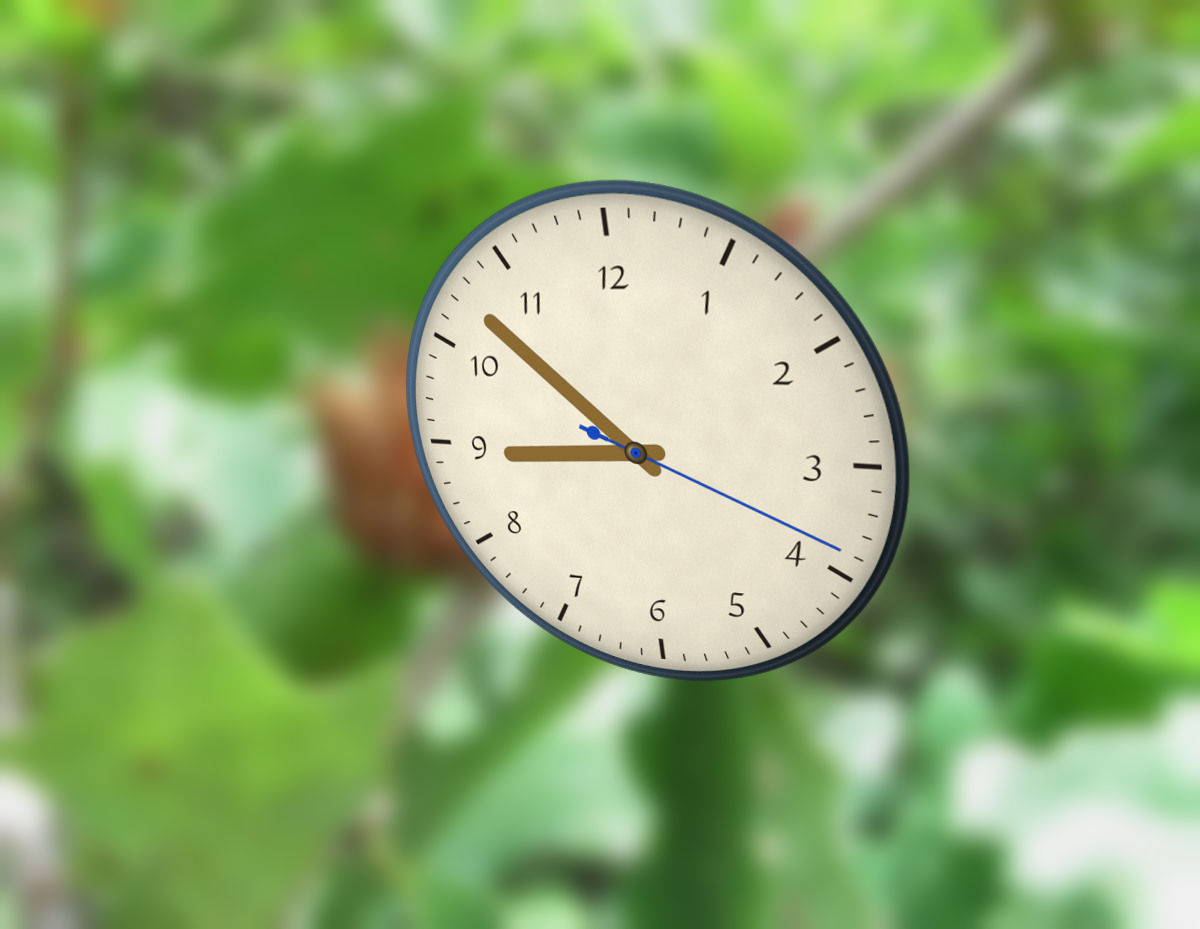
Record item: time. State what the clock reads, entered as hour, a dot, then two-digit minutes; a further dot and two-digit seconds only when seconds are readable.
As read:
8.52.19
